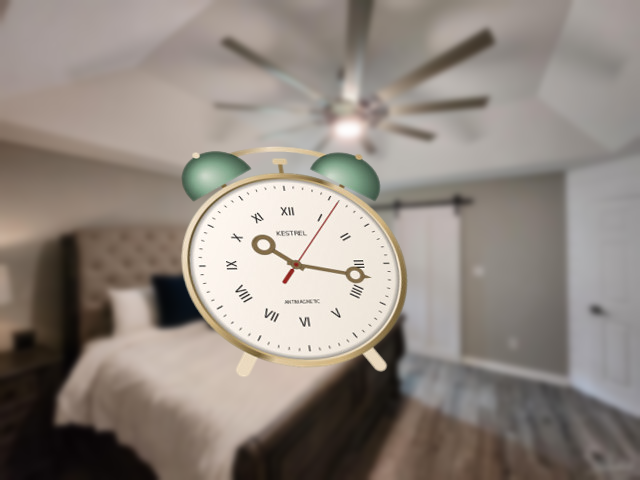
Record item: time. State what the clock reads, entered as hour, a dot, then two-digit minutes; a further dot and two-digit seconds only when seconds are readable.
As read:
10.17.06
